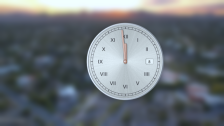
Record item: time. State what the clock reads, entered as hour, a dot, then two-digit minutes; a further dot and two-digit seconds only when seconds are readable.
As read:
11.59
